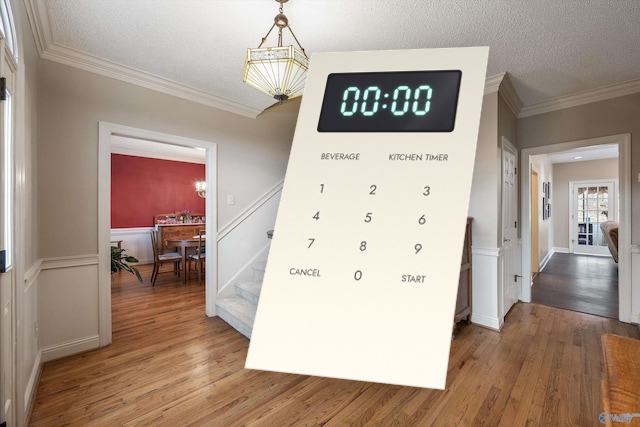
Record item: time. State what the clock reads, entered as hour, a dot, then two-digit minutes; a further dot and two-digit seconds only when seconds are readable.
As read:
0.00
